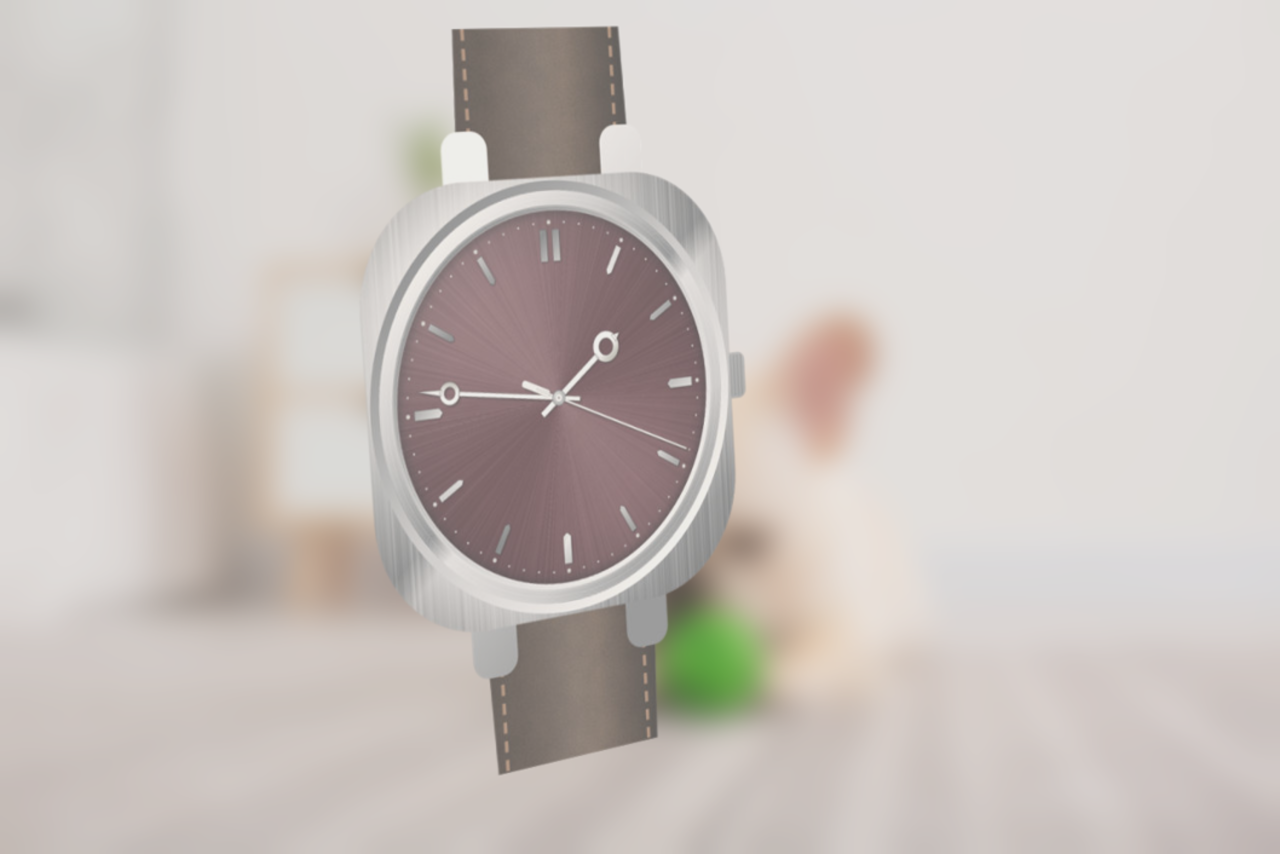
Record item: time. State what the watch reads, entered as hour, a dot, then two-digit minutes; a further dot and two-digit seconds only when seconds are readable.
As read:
1.46.19
